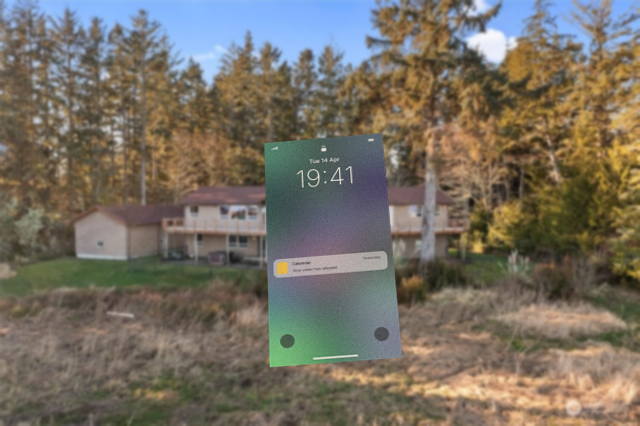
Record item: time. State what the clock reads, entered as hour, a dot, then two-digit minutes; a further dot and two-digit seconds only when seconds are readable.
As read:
19.41
